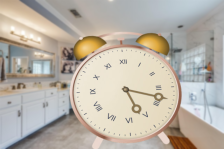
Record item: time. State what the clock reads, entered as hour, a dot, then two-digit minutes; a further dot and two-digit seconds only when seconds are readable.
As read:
5.18
